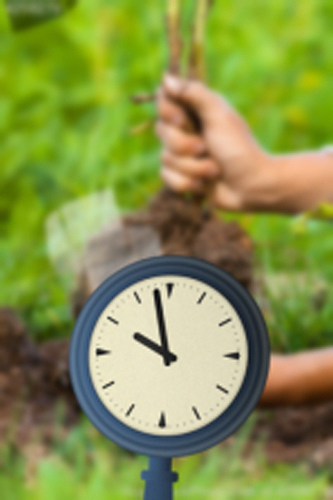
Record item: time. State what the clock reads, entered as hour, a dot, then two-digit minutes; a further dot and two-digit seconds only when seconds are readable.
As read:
9.58
